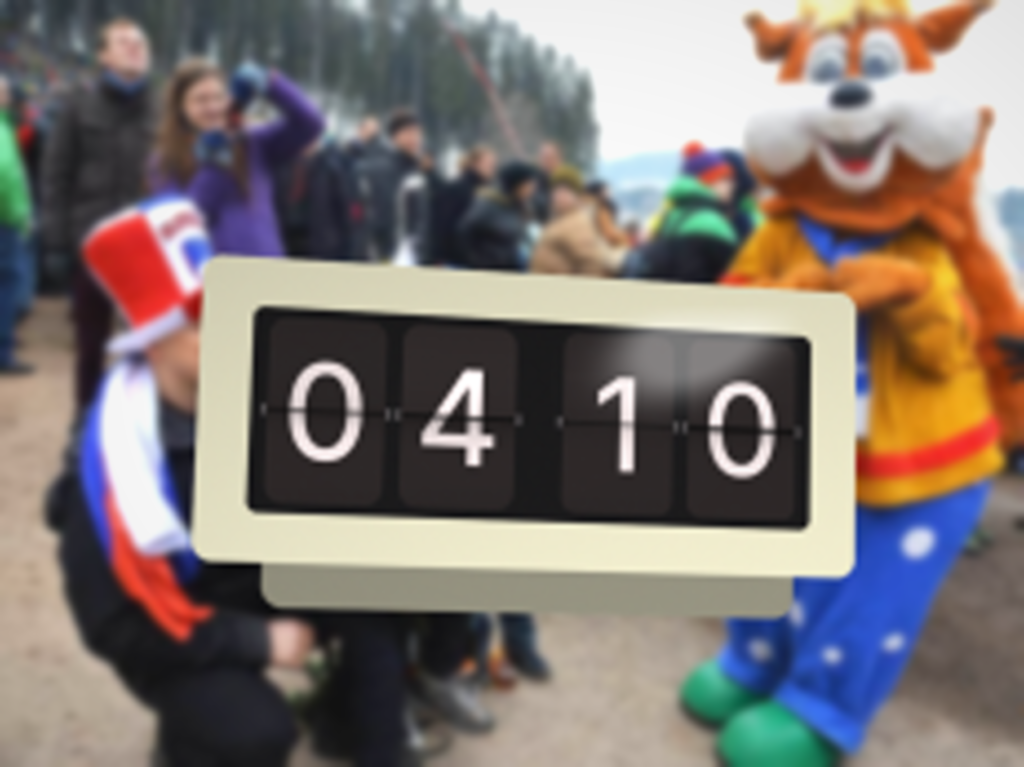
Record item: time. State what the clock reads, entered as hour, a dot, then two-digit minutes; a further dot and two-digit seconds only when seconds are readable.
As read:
4.10
